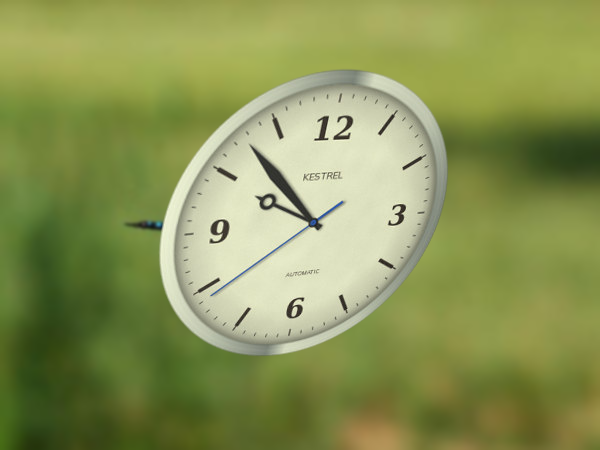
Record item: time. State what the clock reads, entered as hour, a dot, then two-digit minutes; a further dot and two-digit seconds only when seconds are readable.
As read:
9.52.39
